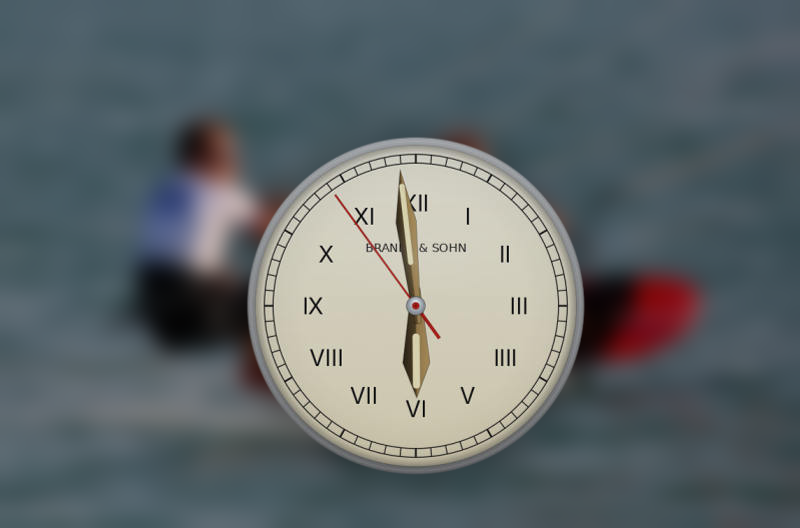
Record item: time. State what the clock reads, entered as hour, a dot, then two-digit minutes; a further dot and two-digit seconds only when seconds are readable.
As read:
5.58.54
